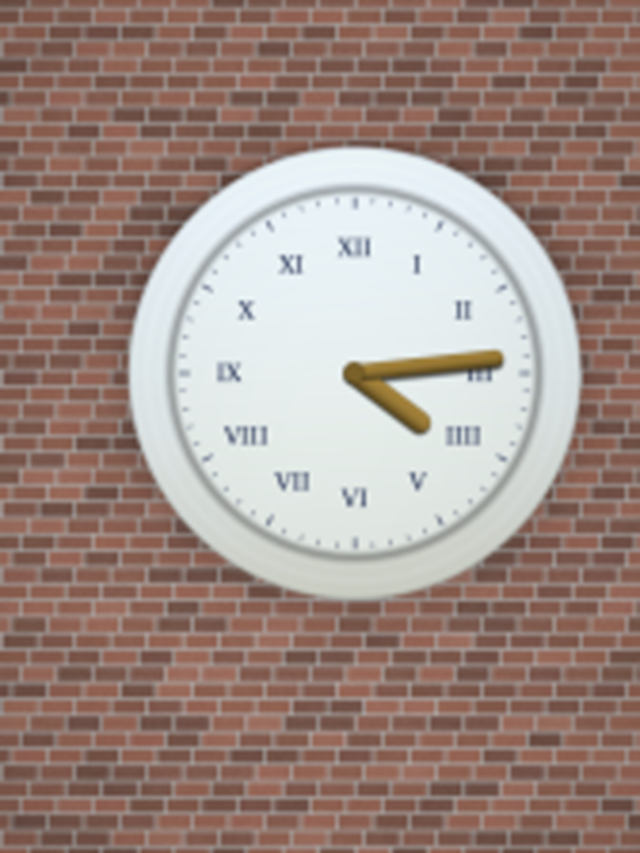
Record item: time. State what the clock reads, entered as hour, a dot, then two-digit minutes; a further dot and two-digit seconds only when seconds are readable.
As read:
4.14
